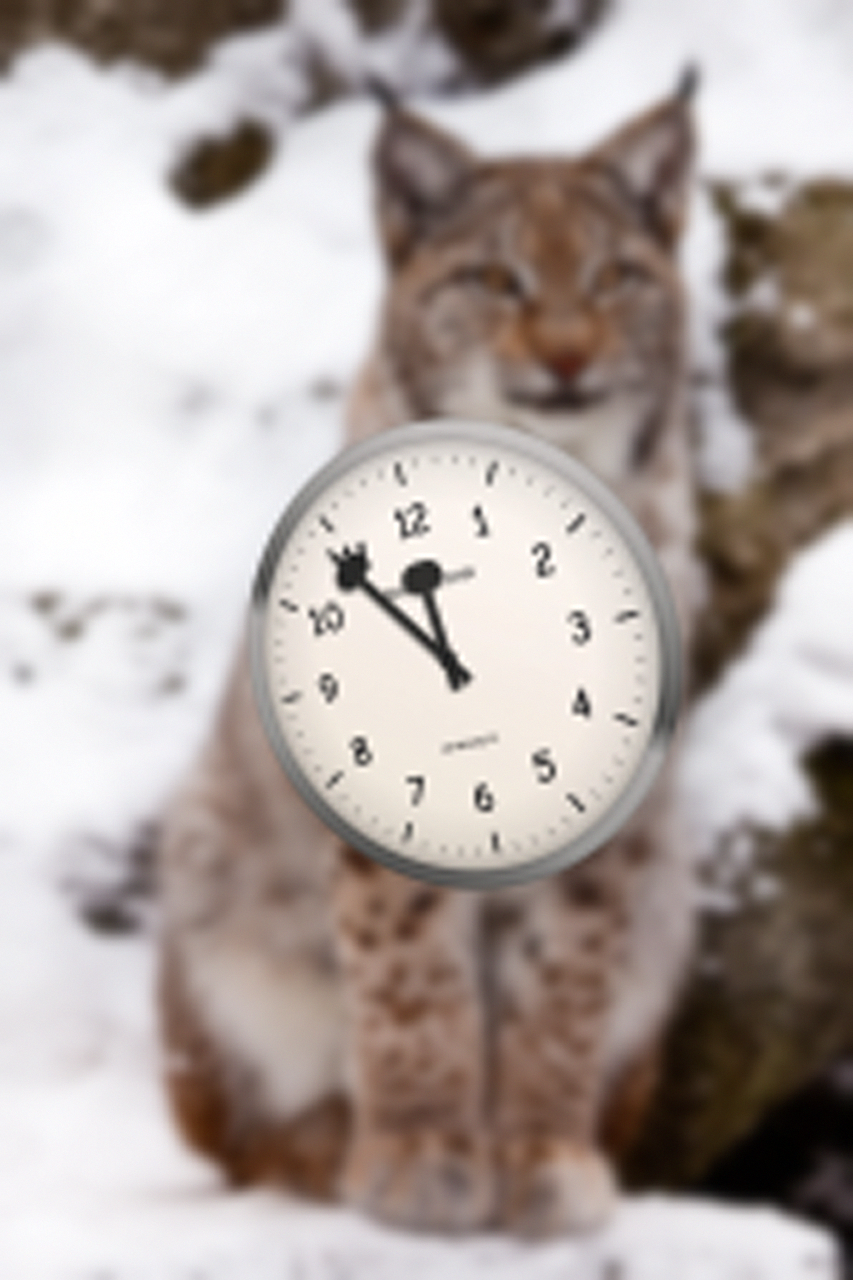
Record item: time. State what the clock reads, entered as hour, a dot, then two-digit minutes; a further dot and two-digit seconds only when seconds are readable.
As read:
11.54
